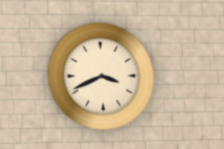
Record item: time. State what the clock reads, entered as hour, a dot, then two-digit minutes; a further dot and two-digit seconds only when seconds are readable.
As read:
3.41
